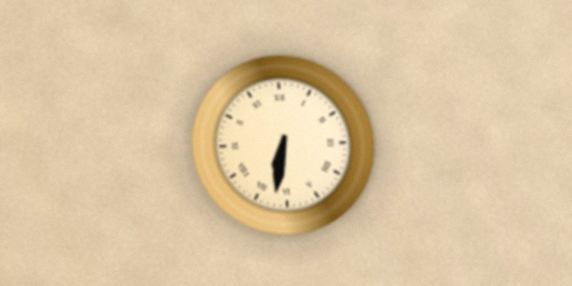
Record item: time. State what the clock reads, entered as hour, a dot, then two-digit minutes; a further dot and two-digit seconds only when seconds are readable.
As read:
6.32
